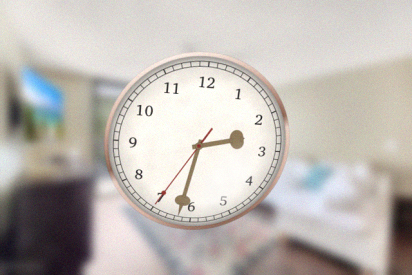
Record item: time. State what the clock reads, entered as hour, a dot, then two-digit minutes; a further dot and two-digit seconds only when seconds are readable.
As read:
2.31.35
